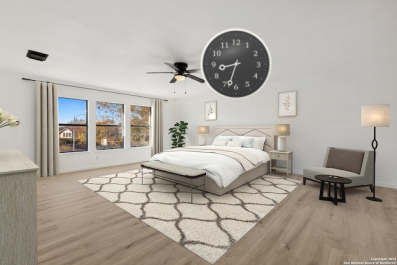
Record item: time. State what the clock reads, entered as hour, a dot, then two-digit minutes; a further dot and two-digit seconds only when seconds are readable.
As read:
8.33
